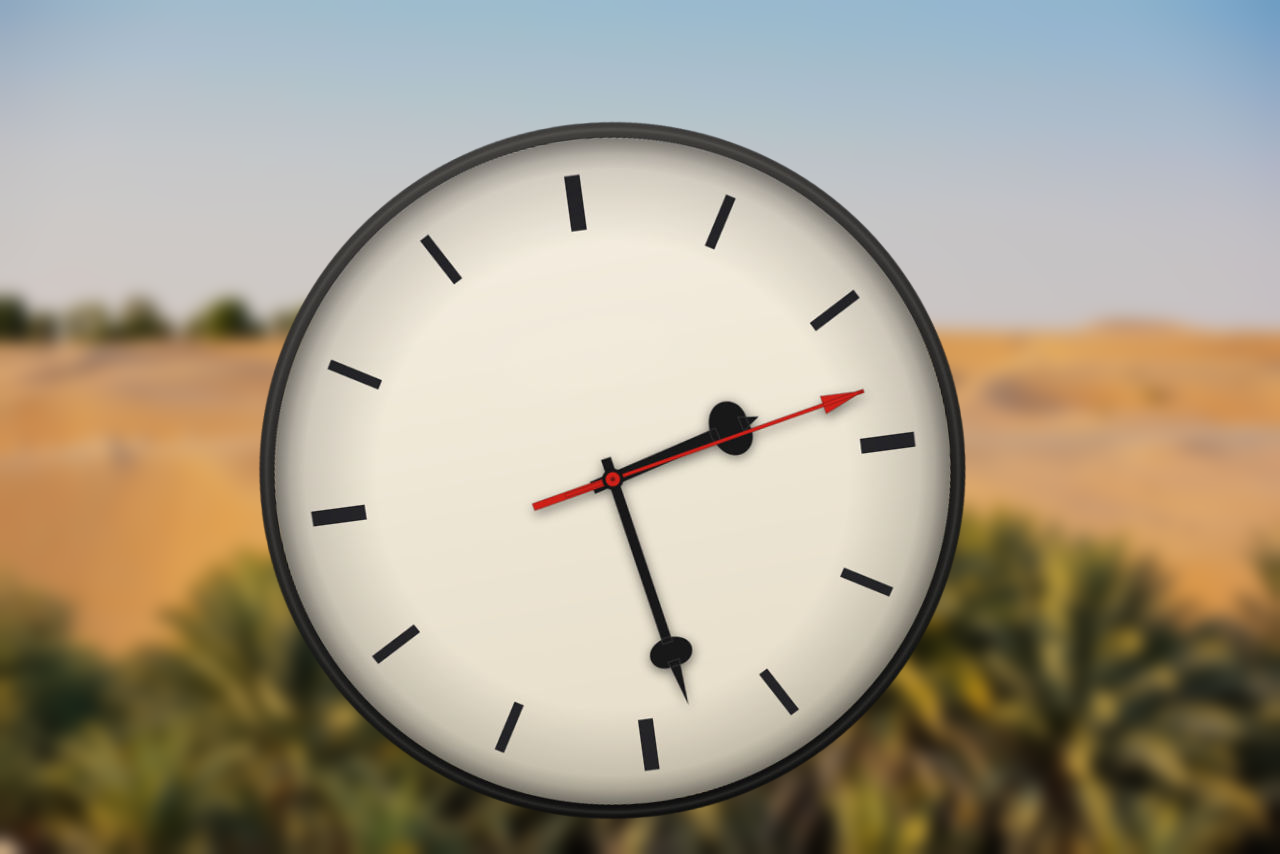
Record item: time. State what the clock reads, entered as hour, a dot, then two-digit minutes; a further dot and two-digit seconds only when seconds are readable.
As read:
2.28.13
